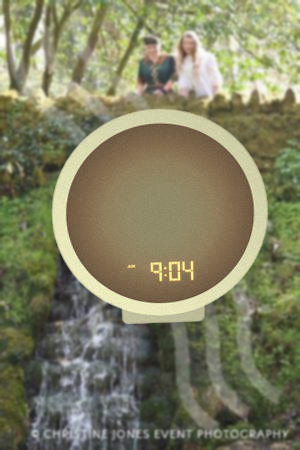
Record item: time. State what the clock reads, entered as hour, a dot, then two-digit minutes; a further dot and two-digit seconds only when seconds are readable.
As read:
9.04
